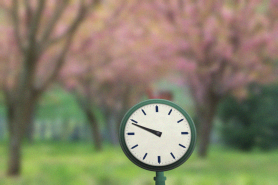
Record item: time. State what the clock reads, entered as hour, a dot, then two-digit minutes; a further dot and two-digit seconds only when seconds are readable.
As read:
9.49
